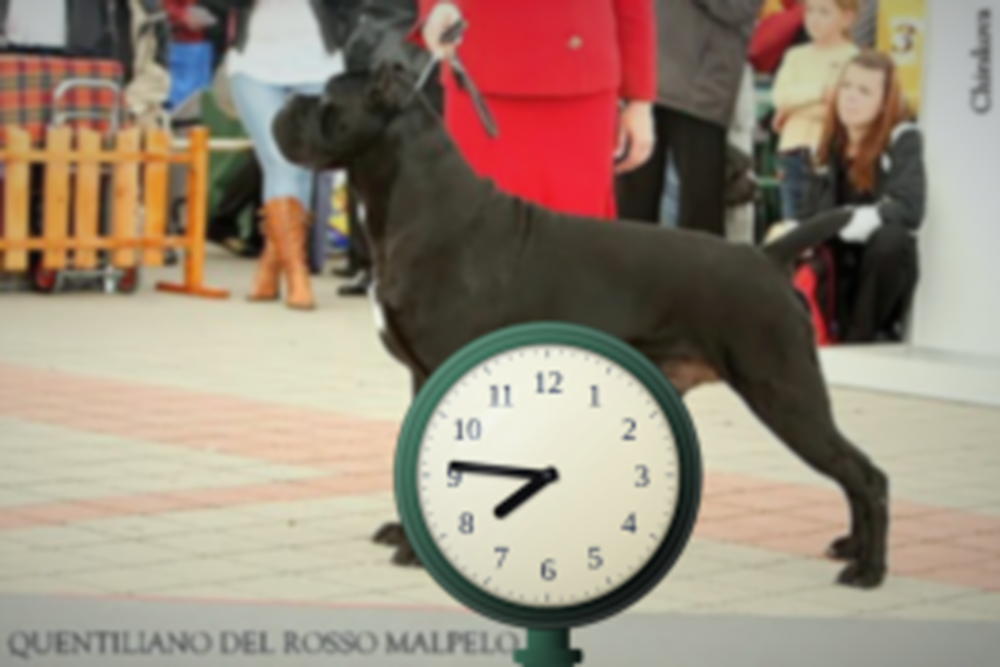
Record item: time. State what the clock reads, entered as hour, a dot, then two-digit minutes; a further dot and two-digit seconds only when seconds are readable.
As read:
7.46
